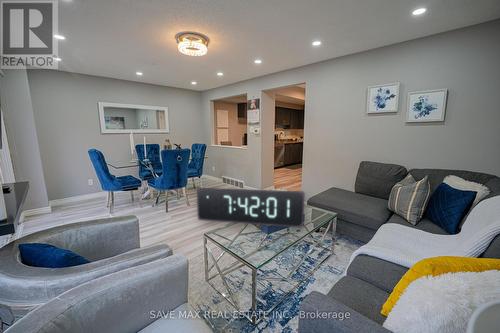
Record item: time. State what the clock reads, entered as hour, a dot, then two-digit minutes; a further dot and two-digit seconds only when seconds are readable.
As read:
7.42.01
